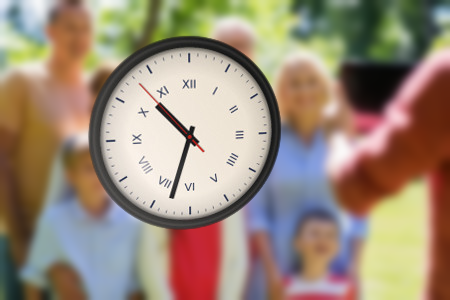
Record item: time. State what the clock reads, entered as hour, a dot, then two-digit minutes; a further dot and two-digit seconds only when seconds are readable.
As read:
10.32.53
